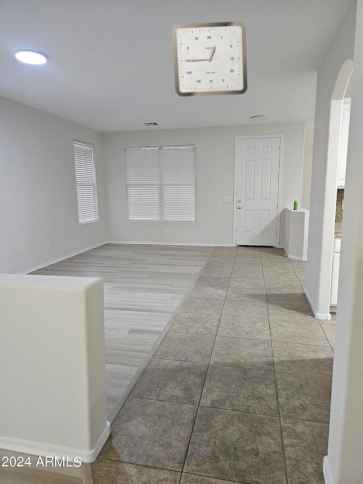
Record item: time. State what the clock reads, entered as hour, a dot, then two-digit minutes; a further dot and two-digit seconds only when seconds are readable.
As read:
12.45
